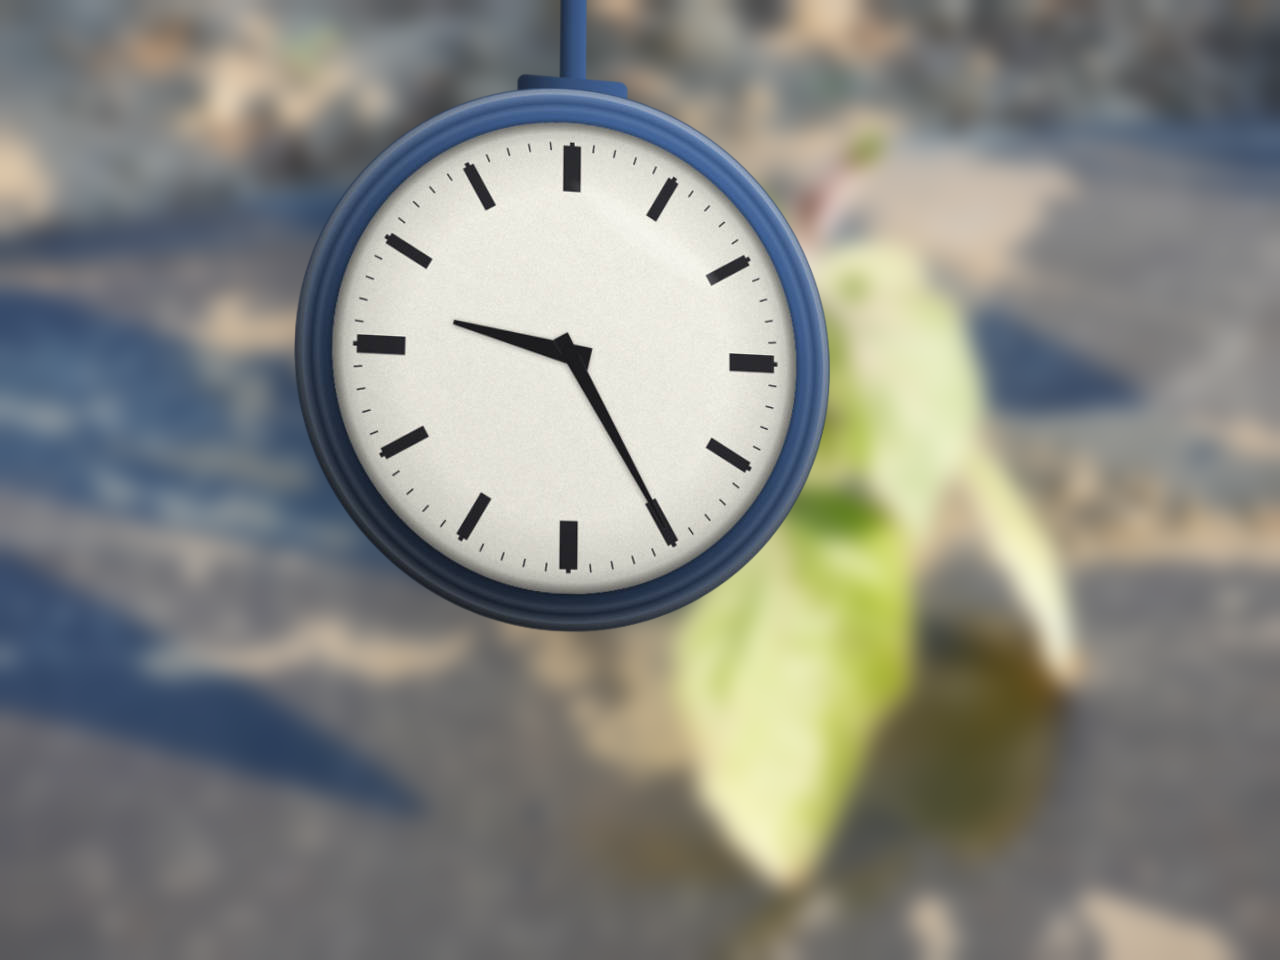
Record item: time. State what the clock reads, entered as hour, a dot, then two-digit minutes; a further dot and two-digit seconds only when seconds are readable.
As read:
9.25
